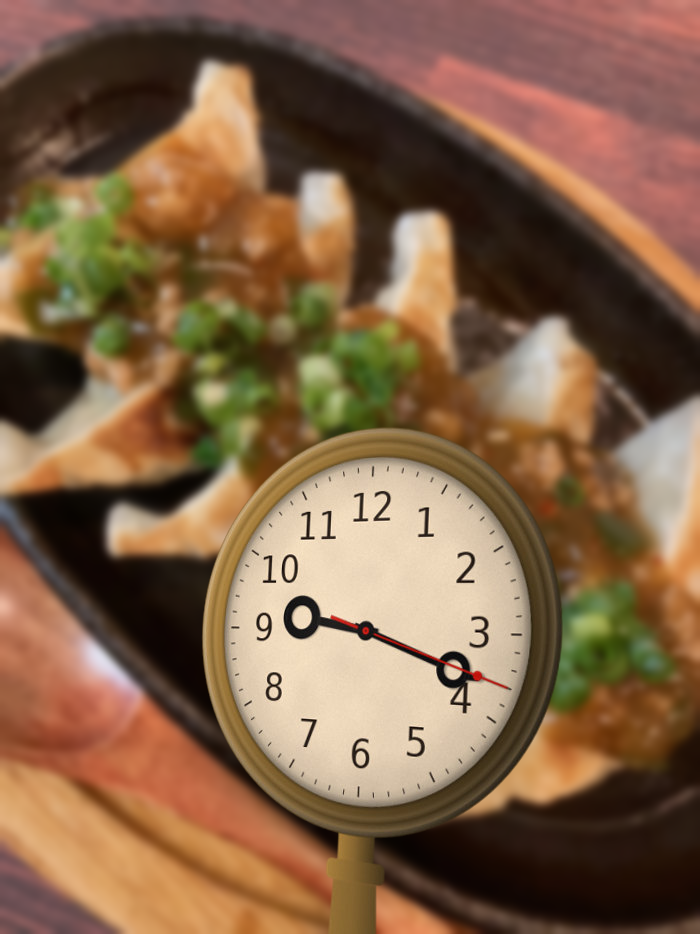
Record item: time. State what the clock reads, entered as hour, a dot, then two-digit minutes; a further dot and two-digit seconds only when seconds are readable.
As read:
9.18.18
